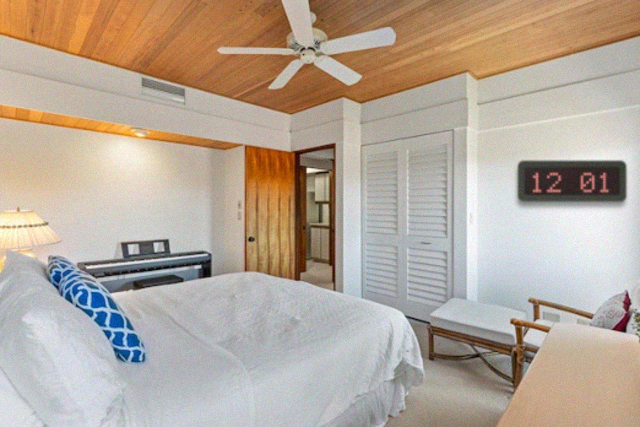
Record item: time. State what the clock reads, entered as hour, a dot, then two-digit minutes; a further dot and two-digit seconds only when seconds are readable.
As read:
12.01
